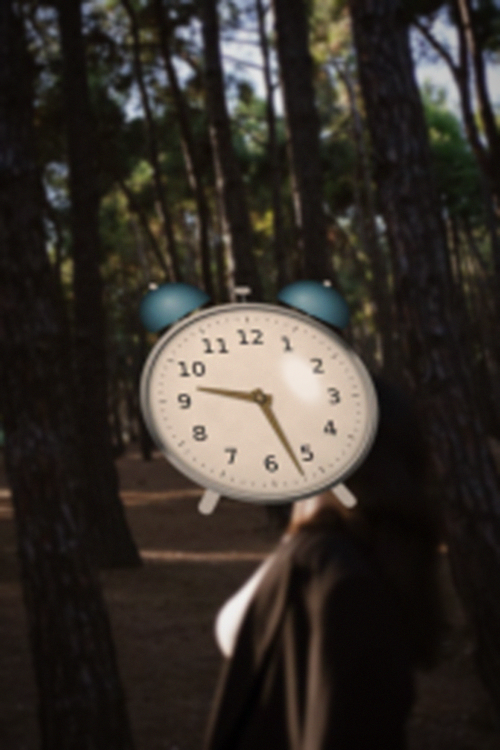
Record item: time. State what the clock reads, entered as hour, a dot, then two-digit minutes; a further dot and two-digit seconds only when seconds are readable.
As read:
9.27
